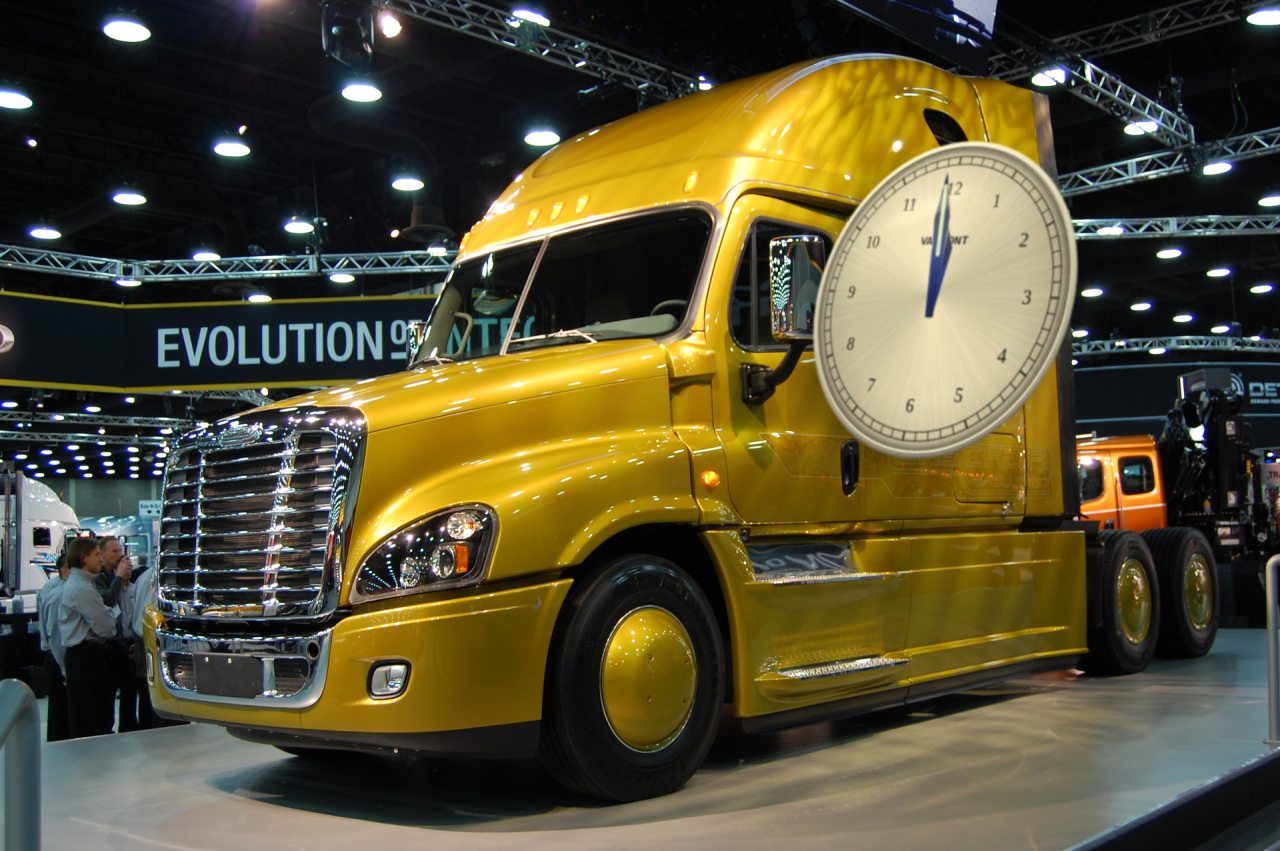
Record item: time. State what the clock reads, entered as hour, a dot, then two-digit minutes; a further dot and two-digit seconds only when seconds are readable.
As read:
11.59
